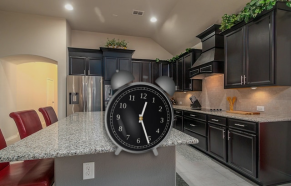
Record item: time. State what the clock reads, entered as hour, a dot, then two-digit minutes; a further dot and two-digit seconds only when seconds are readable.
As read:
12.26
